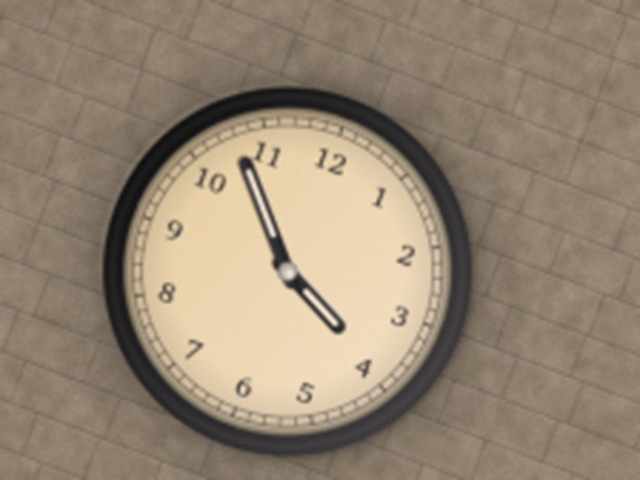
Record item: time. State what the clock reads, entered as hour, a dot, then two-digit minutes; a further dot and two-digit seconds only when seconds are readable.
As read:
3.53
